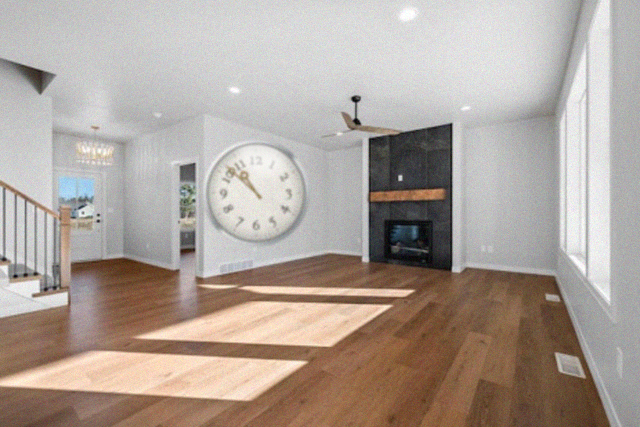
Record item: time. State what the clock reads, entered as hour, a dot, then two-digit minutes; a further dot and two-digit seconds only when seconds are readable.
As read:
10.52
